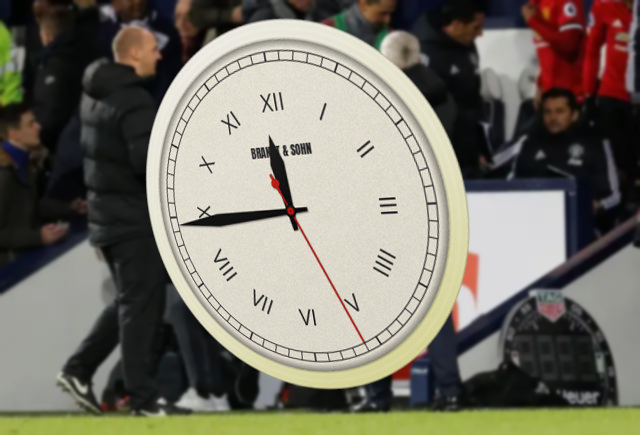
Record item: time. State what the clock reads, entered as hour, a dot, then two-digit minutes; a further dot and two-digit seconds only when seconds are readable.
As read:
11.44.26
